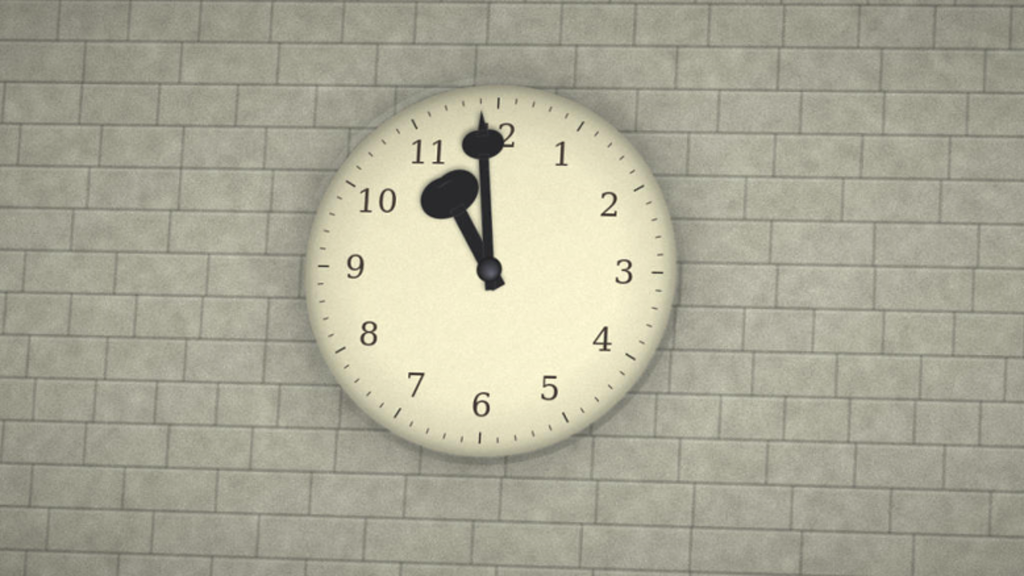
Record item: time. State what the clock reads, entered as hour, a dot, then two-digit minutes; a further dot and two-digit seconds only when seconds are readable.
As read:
10.59
